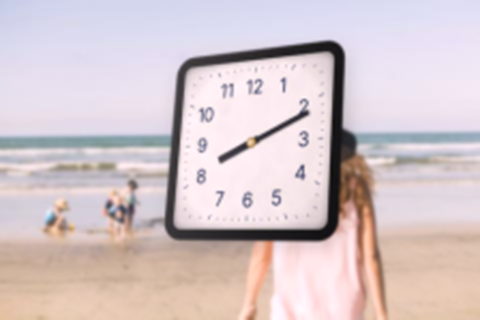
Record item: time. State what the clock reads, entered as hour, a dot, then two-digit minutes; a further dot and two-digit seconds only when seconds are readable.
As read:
8.11
